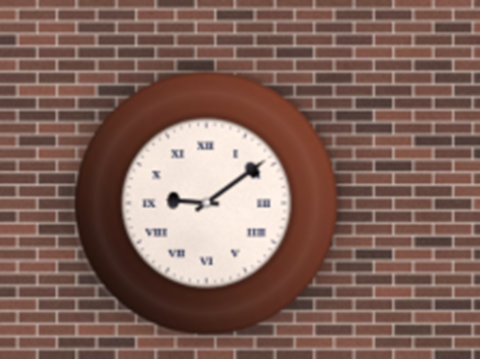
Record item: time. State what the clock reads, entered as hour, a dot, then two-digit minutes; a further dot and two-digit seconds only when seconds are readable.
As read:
9.09
